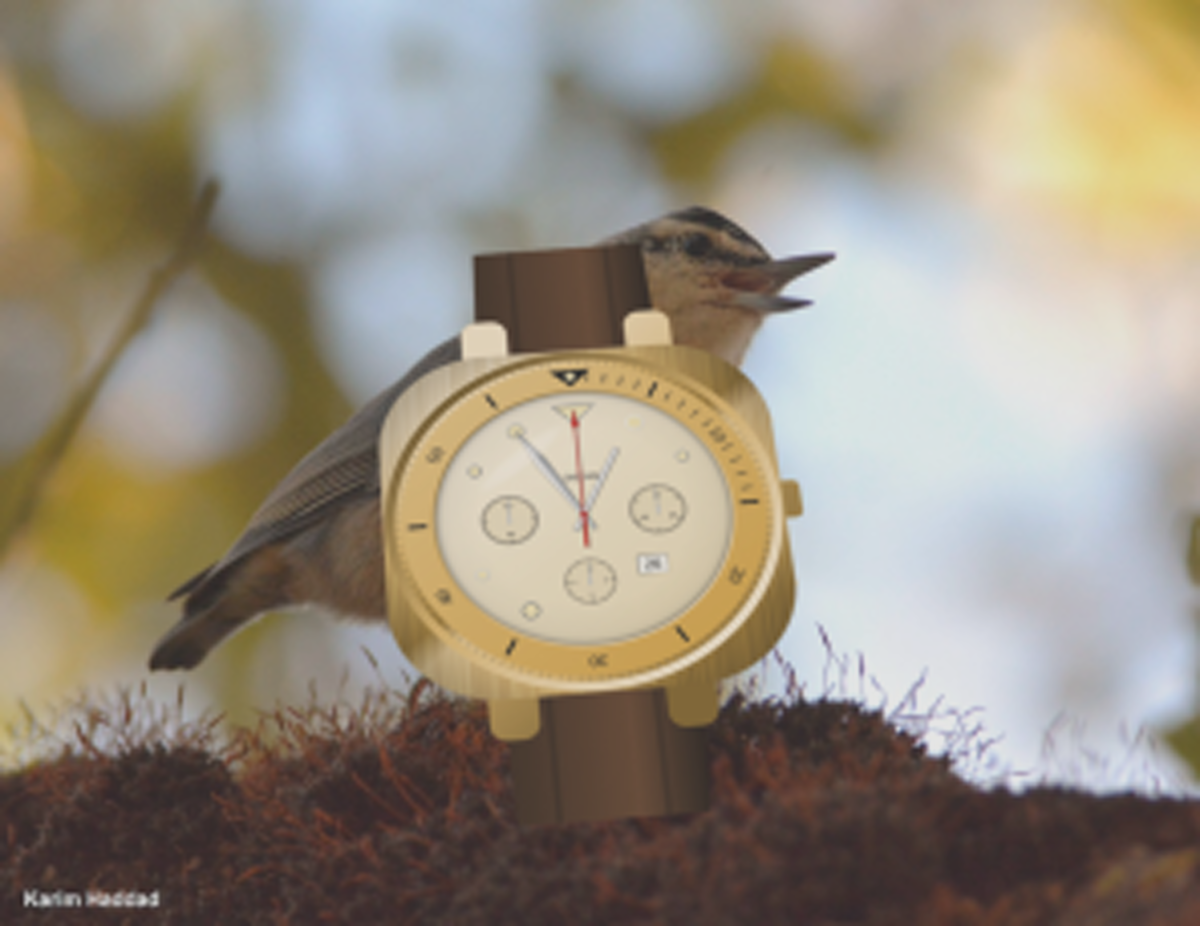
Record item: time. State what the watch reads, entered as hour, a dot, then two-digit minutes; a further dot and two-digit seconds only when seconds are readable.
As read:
12.55
